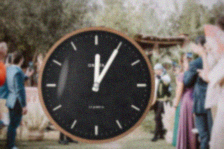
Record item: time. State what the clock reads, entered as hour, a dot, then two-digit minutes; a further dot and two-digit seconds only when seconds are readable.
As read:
12.05
